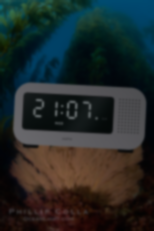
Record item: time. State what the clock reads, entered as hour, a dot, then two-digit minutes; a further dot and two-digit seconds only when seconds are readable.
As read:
21.07
